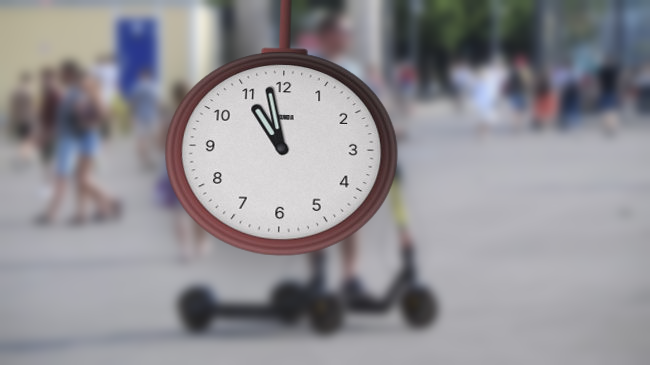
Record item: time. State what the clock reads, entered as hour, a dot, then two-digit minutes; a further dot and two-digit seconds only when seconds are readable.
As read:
10.58
